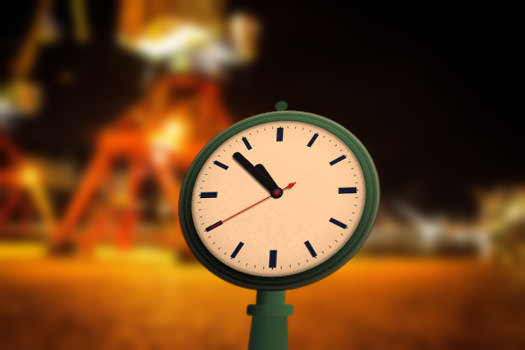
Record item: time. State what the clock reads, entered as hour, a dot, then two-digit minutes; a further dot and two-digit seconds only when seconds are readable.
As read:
10.52.40
